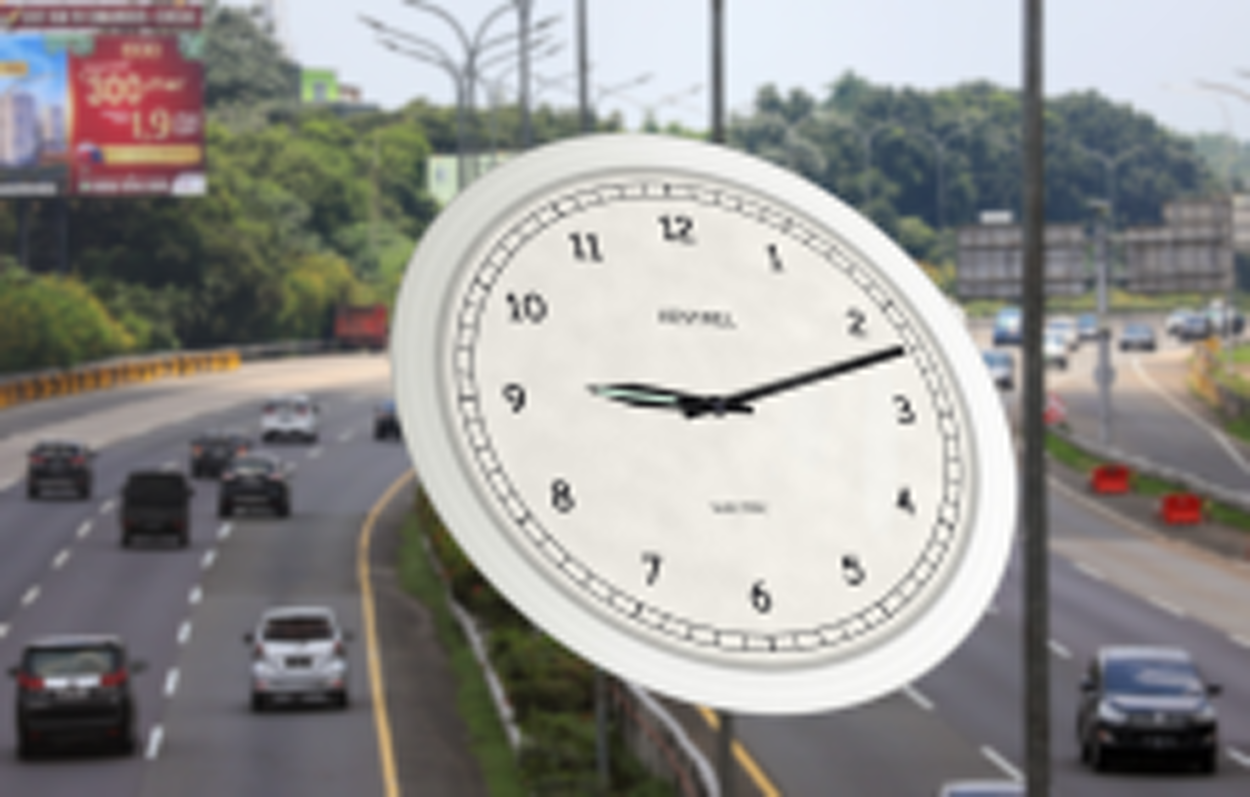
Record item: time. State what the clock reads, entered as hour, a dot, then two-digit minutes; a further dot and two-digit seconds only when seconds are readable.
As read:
9.12
